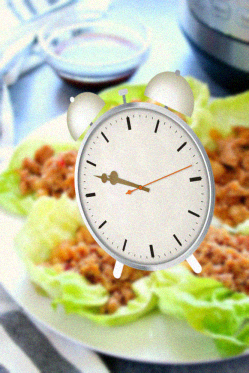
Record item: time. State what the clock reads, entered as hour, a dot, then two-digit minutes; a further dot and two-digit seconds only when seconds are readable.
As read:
9.48.13
